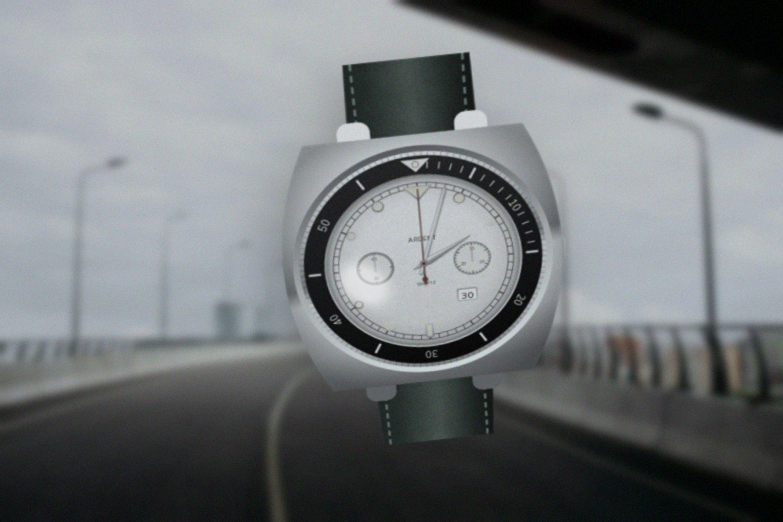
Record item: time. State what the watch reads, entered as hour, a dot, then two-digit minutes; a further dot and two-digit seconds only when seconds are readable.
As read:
2.03
